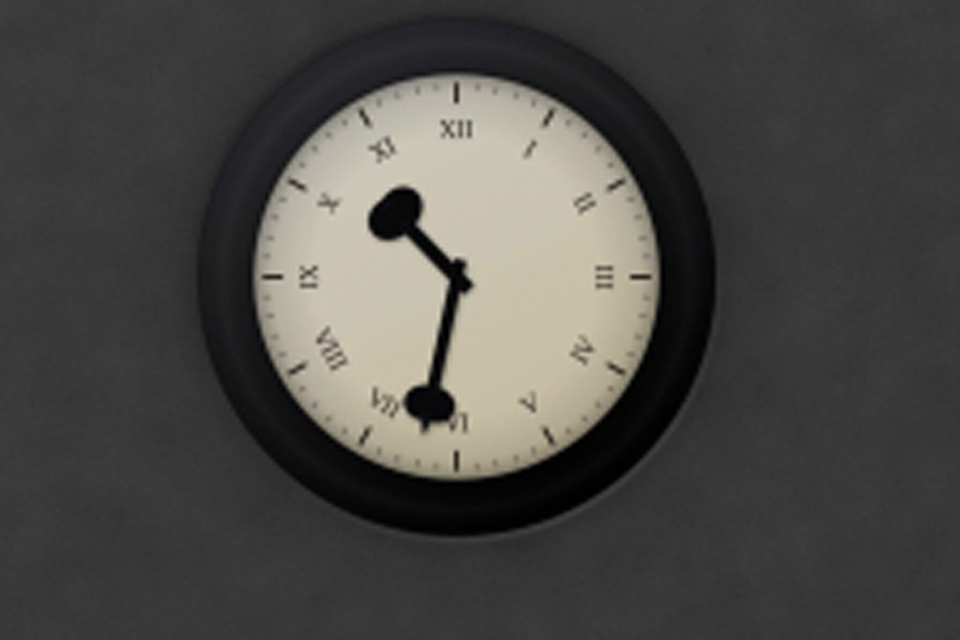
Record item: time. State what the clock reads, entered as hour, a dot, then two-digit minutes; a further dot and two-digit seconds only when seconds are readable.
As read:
10.32
